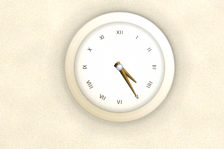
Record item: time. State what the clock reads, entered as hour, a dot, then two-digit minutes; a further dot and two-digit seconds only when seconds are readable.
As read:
4.25
